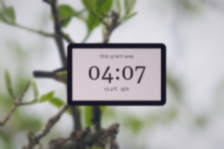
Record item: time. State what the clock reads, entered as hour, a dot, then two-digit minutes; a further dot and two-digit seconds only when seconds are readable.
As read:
4.07
